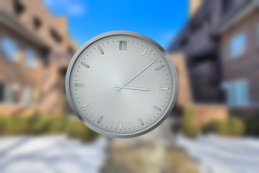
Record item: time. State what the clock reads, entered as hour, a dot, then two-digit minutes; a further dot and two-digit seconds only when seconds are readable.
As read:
3.08
